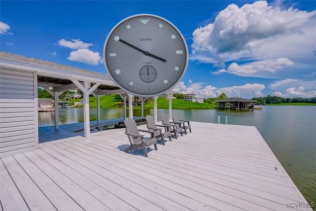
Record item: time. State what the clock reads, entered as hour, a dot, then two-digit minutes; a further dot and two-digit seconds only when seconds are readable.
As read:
3.50
